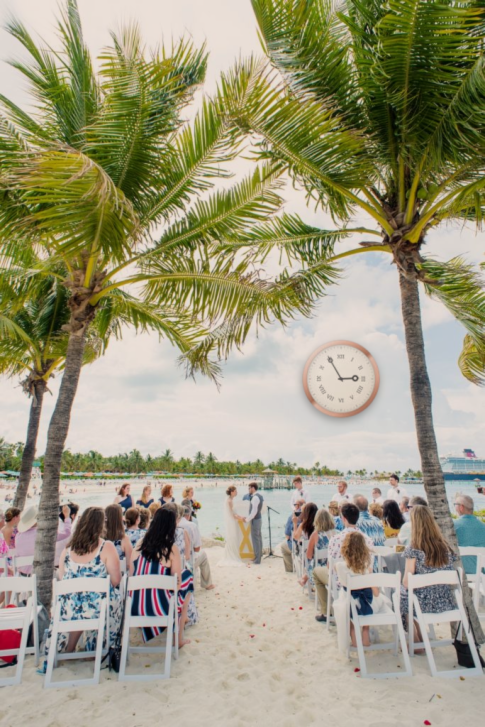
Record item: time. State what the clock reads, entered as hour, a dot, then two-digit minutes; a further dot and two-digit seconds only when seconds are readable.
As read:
2.55
